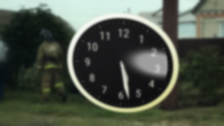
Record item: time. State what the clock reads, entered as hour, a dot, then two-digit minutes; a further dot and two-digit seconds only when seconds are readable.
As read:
5.28
